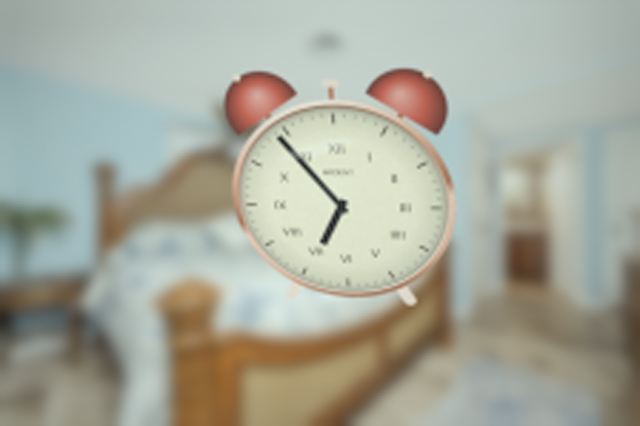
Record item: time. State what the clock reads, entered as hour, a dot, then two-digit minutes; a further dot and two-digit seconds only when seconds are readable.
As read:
6.54
